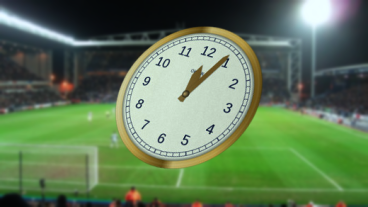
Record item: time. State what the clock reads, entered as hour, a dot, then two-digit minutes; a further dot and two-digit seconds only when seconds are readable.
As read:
12.04
